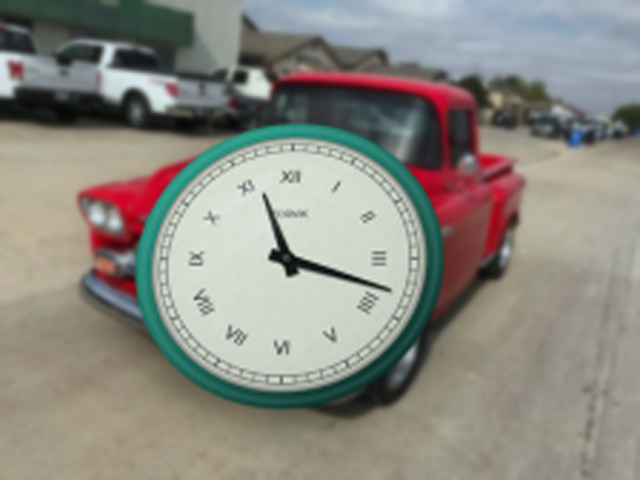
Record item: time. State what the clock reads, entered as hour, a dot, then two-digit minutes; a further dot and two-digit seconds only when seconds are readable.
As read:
11.18
